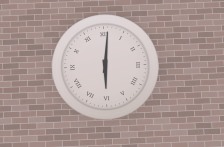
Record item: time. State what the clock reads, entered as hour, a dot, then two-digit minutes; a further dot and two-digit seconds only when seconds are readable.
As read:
6.01
